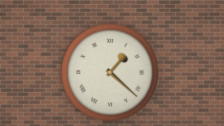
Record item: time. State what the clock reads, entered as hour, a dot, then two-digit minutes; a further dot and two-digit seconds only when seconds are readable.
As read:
1.22
